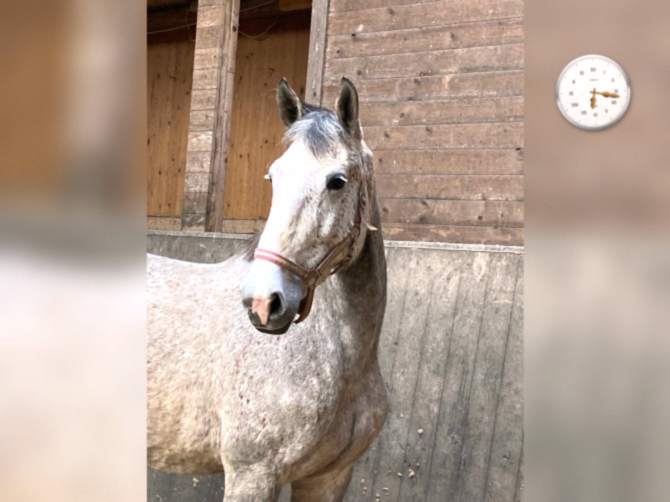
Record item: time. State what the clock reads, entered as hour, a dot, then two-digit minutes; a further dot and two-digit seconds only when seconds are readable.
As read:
6.17
